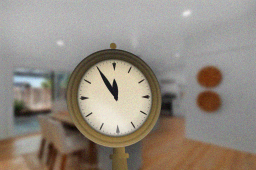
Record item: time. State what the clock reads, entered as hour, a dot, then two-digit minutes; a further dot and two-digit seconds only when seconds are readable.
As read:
11.55
